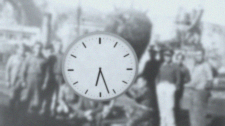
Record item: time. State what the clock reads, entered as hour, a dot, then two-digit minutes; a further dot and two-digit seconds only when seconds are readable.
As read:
6.27
